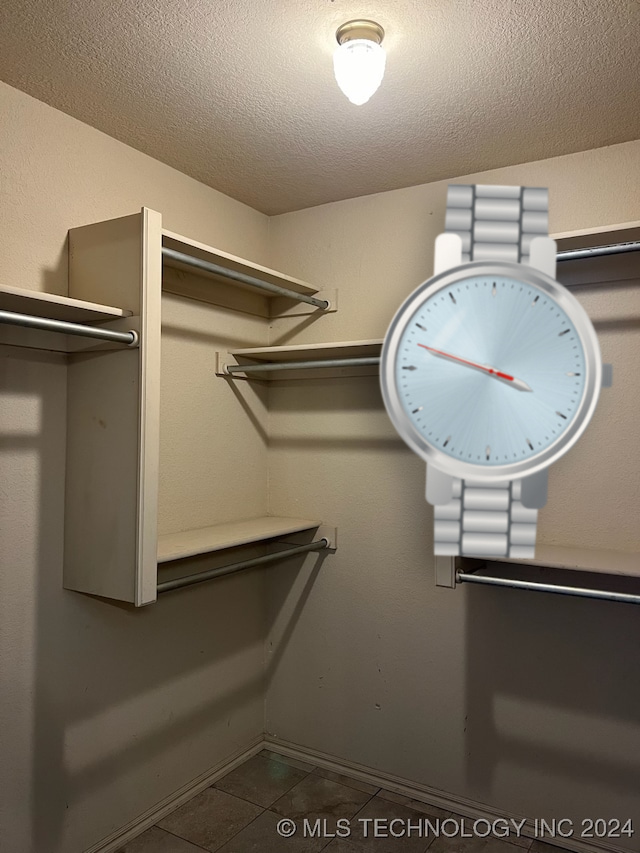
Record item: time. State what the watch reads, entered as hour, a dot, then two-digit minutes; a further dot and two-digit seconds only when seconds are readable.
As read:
3.47.48
